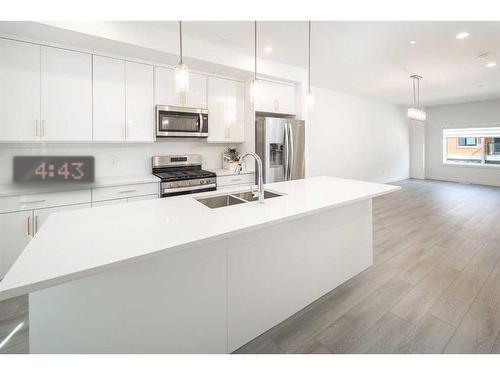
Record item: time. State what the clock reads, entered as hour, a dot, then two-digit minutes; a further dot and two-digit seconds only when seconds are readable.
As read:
4.43
